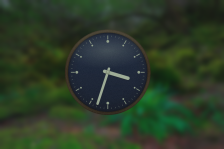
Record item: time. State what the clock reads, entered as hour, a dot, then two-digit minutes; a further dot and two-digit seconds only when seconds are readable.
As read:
3.33
